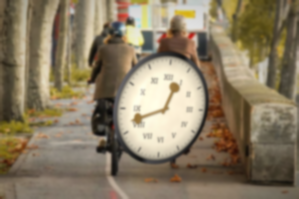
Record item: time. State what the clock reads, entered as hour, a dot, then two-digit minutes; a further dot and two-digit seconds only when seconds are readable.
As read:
12.42
